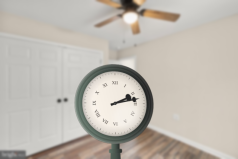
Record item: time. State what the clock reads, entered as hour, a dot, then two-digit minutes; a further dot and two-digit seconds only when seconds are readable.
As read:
2.13
